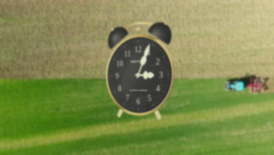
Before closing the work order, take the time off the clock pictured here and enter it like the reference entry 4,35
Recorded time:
3,04
